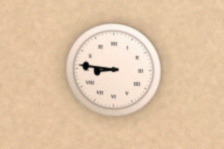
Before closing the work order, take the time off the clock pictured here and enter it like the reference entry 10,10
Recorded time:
8,46
